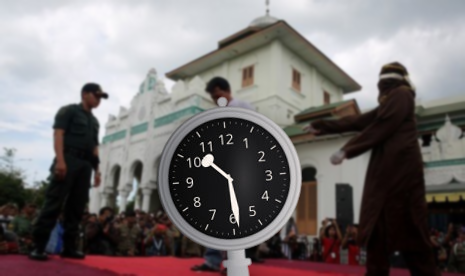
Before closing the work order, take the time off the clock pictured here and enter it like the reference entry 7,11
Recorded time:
10,29
